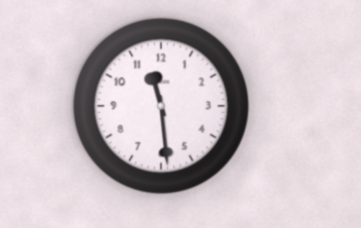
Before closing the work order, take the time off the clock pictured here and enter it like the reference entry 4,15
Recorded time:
11,29
